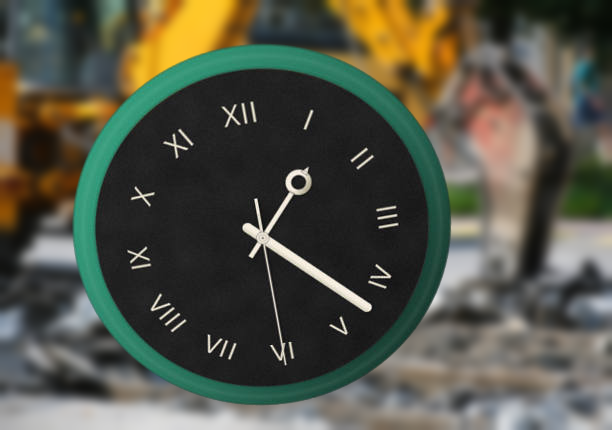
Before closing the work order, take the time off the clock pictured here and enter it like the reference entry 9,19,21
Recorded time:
1,22,30
